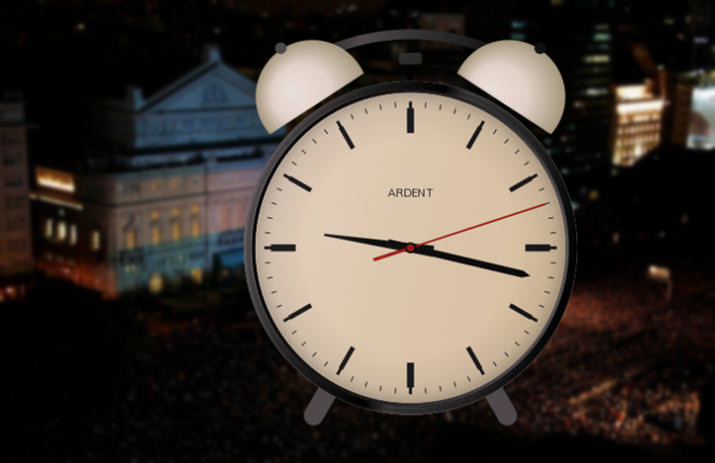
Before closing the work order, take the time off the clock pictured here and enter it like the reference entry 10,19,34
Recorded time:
9,17,12
